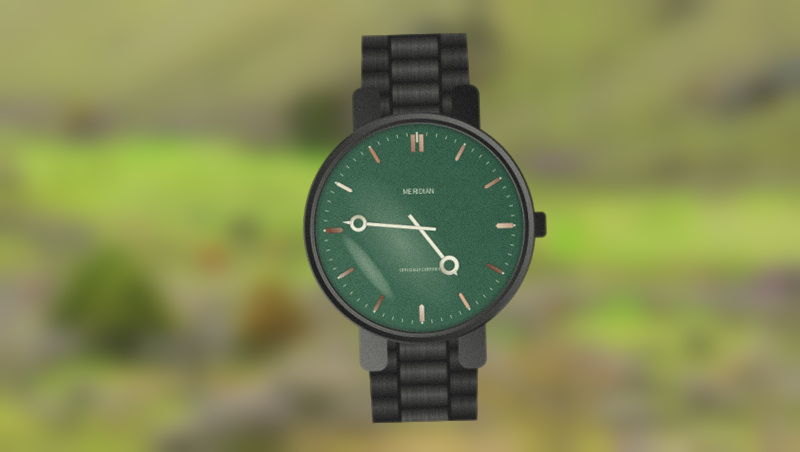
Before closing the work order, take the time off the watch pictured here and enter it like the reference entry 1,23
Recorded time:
4,46
